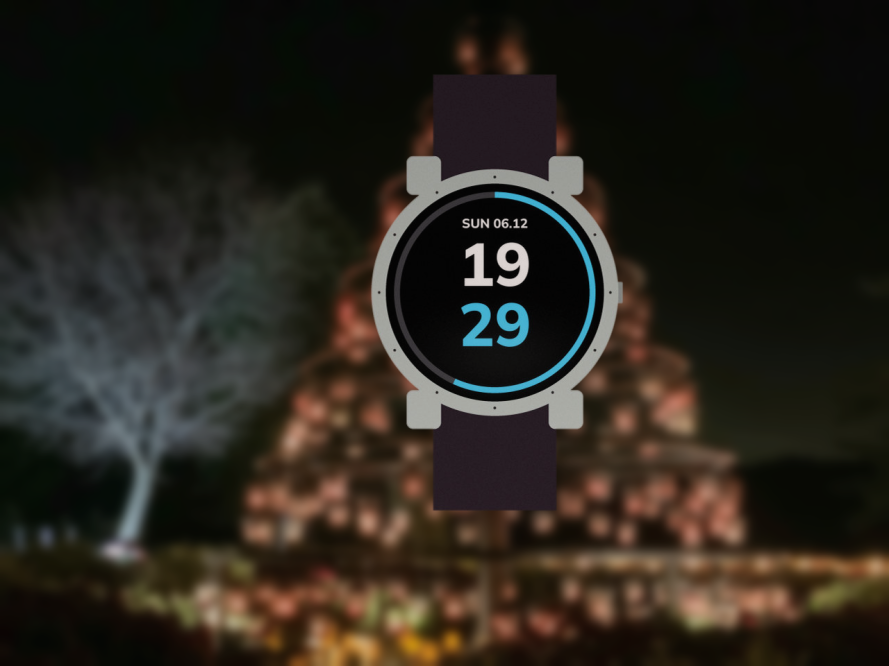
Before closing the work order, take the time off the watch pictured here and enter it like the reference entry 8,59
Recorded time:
19,29
